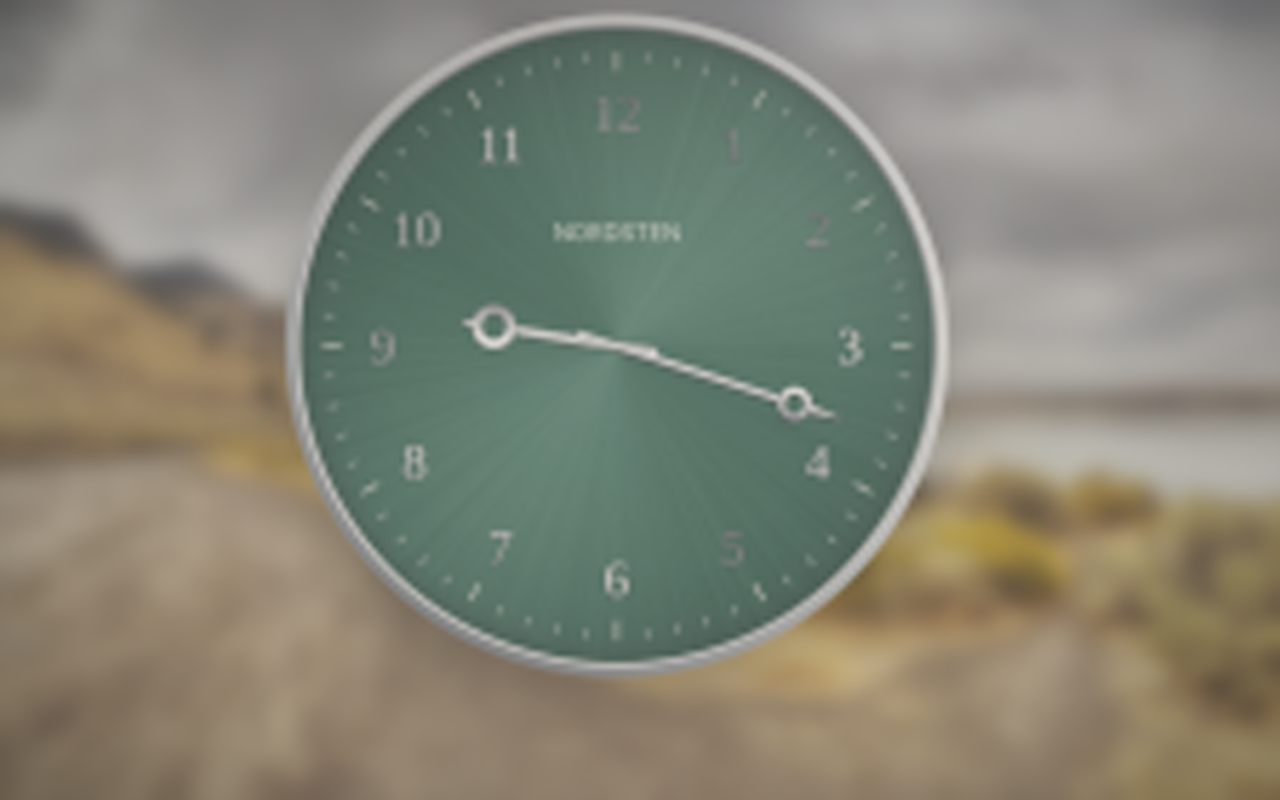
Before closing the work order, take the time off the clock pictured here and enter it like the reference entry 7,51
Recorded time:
9,18
